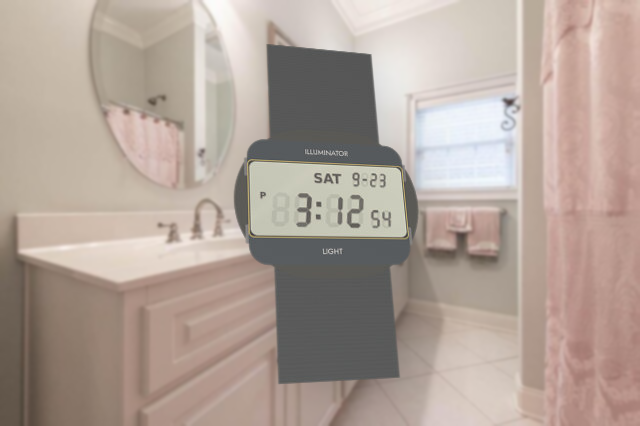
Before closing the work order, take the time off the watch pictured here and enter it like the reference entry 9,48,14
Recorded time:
3,12,54
